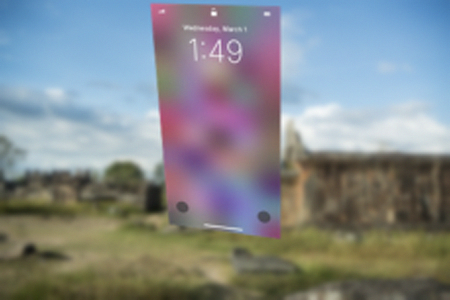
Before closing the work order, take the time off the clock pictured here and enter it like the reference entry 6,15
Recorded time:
1,49
